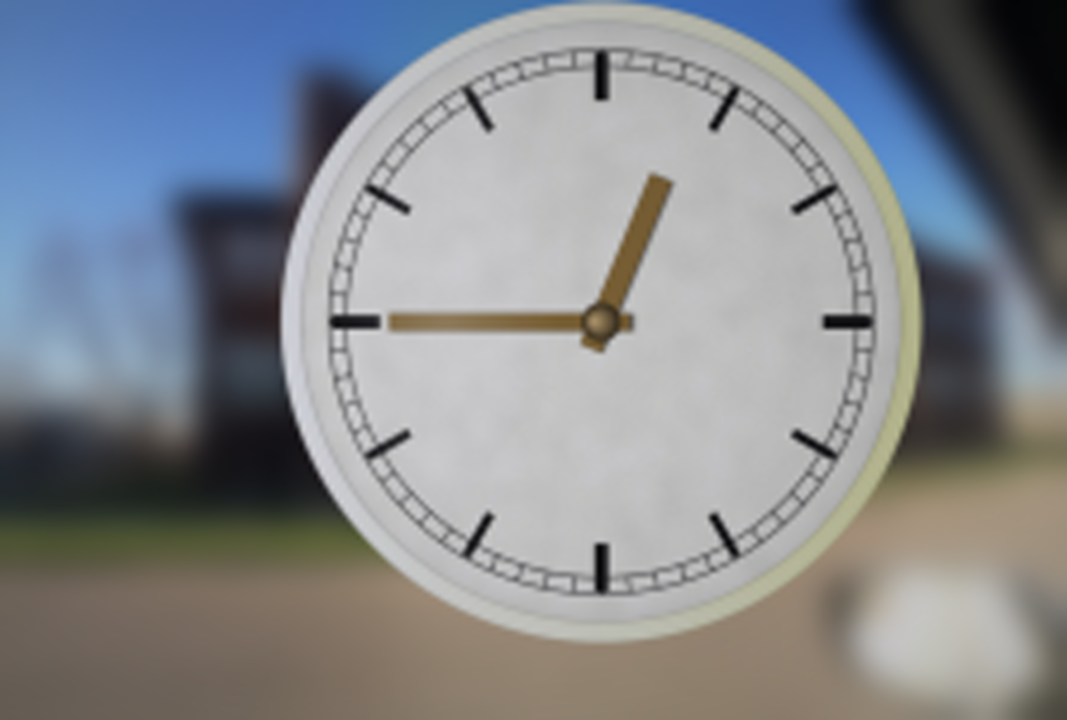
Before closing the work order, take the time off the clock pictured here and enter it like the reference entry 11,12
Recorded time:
12,45
